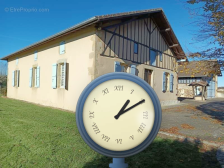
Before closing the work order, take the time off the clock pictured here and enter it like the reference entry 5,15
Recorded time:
1,10
